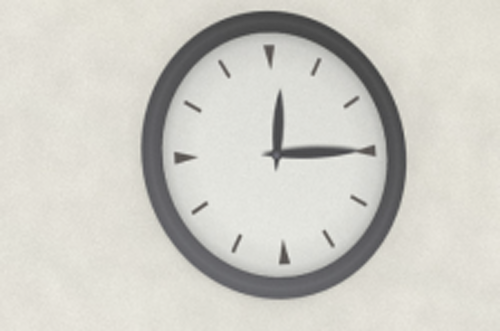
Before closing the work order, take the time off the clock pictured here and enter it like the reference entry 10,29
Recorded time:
12,15
